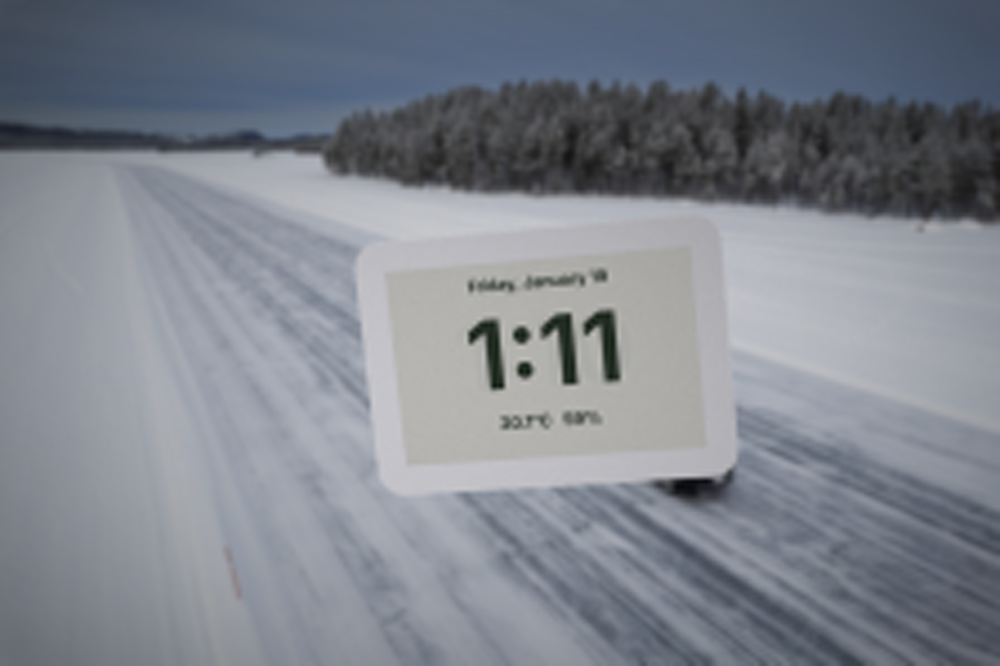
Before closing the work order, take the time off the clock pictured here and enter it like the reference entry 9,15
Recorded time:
1,11
